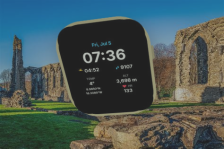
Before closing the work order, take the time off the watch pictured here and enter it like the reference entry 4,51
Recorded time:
7,36
